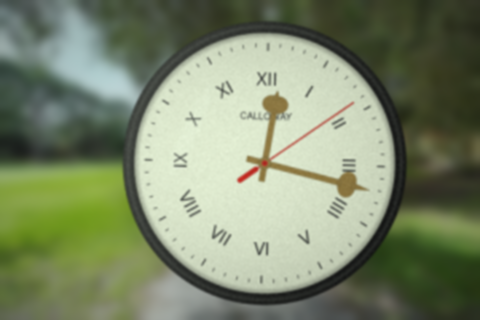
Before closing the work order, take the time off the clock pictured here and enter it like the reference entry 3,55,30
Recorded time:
12,17,09
